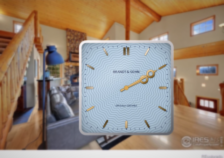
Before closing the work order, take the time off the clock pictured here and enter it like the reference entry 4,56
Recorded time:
2,10
